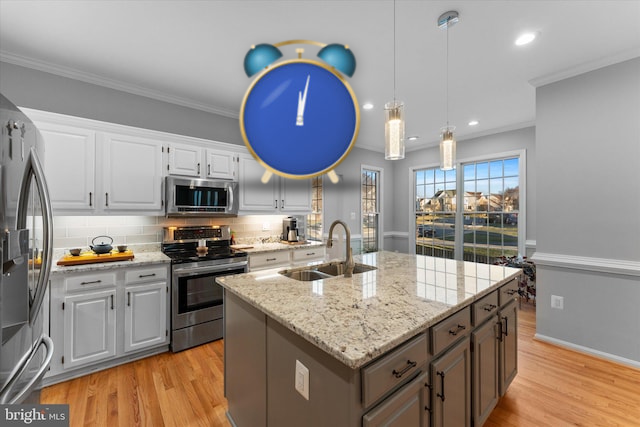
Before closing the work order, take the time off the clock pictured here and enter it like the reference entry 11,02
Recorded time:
12,02
